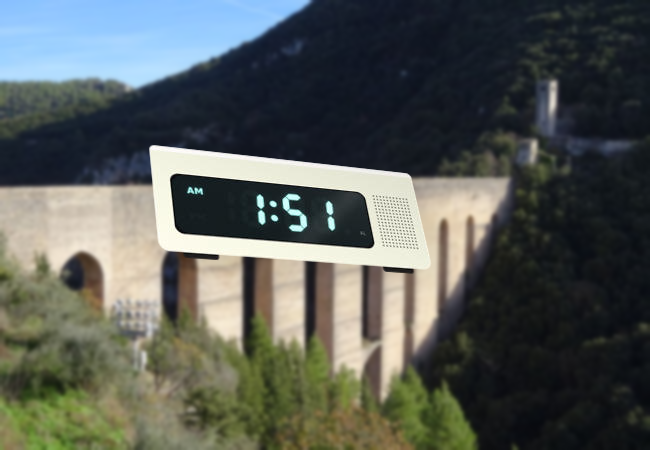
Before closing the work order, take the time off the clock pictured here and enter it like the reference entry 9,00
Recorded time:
1,51
